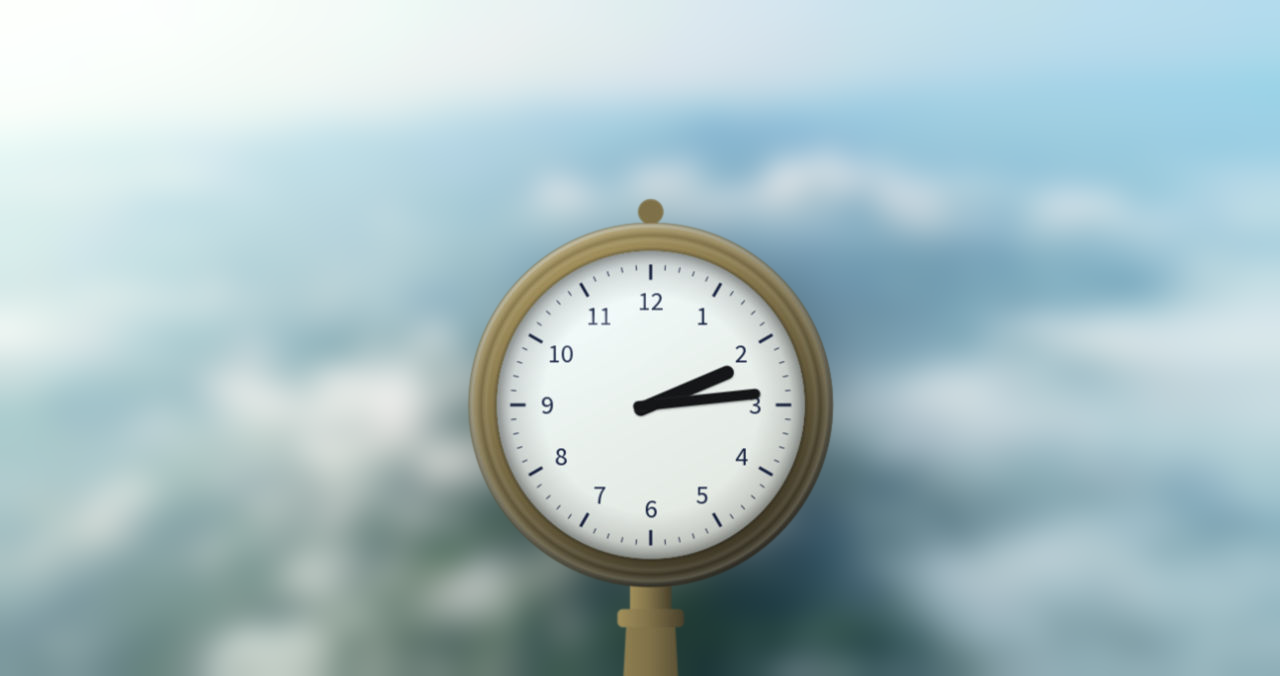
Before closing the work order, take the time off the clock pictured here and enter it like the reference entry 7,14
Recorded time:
2,14
